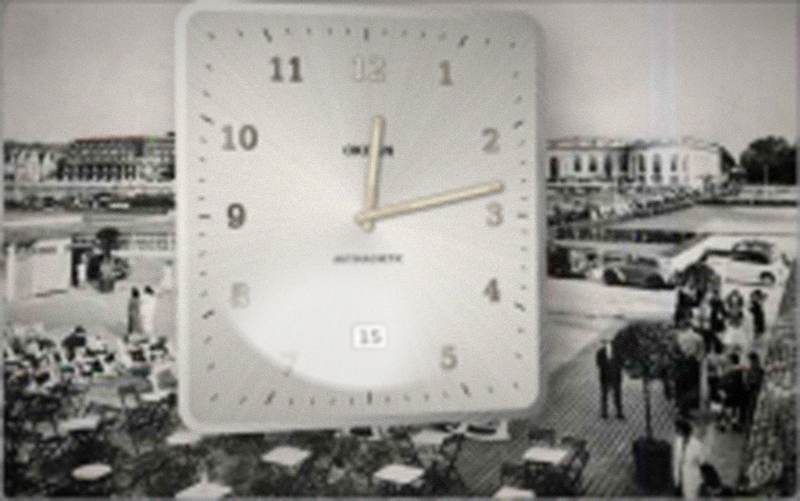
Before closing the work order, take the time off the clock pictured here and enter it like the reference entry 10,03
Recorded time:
12,13
